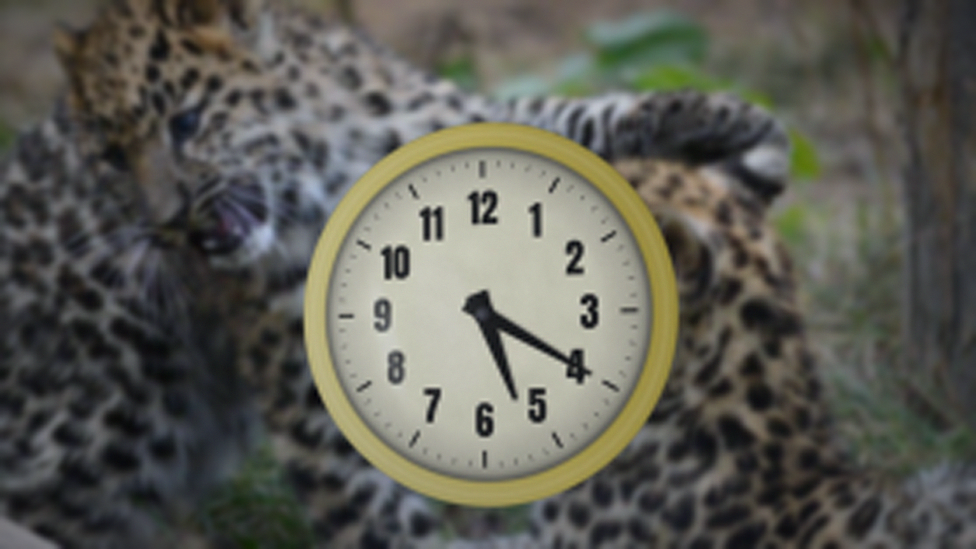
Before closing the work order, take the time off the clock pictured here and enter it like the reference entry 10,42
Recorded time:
5,20
